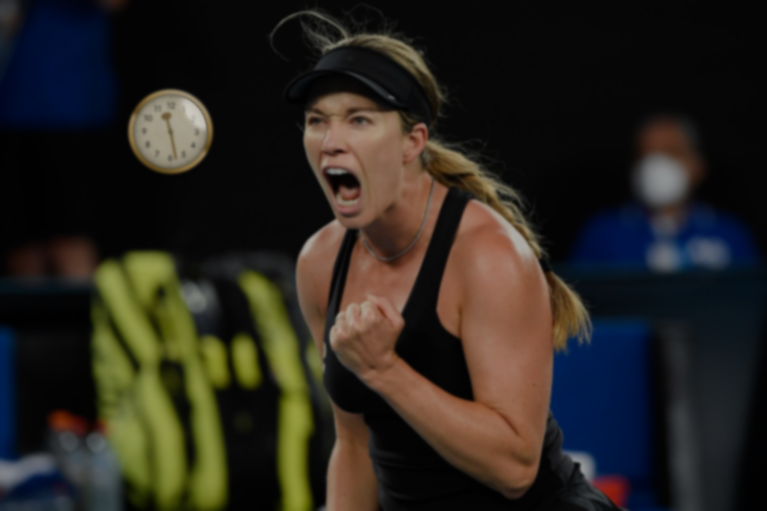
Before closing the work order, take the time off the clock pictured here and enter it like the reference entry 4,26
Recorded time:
11,28
